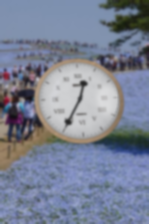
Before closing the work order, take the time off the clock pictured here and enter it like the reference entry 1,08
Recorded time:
12,35
